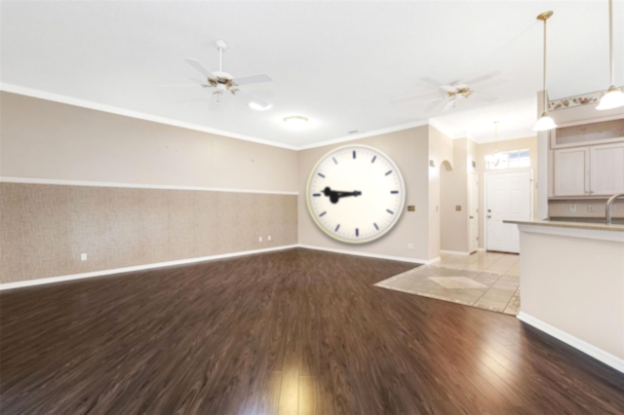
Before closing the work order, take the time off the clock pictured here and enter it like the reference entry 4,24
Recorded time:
8,46
